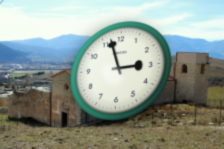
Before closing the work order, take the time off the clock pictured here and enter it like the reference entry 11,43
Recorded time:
2,57
